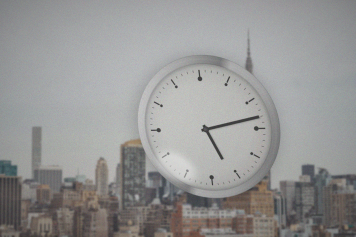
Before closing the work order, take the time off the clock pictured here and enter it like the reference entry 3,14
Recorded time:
5,13
